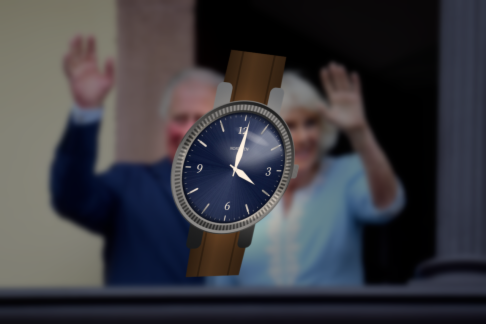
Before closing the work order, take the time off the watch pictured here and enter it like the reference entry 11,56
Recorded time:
4,01
